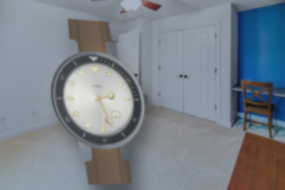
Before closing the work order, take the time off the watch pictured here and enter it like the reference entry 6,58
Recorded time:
2,27
